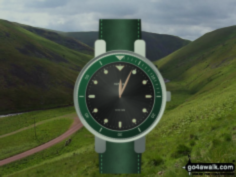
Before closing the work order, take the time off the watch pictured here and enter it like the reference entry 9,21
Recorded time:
12,04
